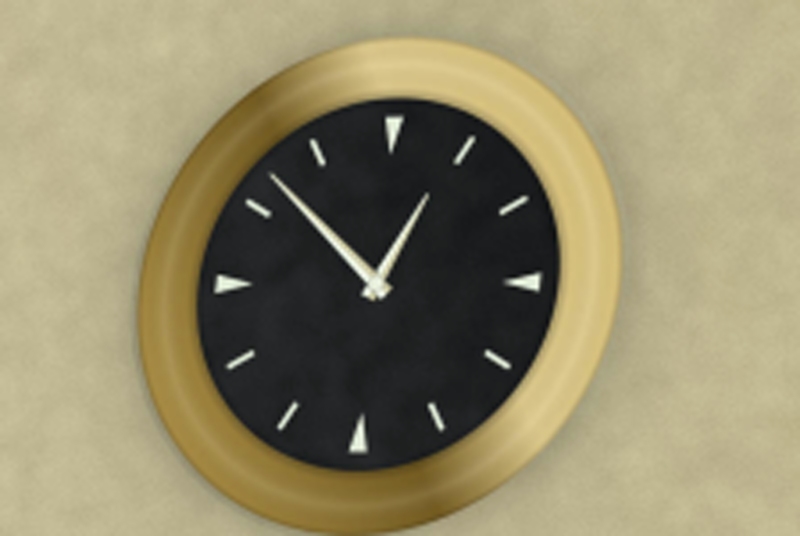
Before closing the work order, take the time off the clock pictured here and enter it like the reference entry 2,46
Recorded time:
12,52
